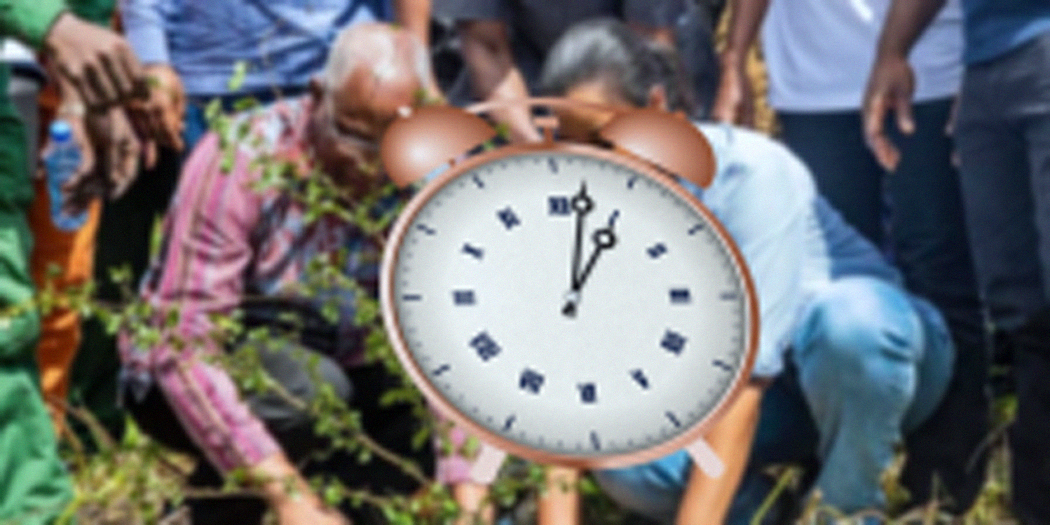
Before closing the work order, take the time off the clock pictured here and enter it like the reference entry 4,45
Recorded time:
1,02
